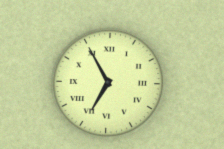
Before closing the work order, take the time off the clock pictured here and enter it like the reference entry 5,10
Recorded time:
6,55
